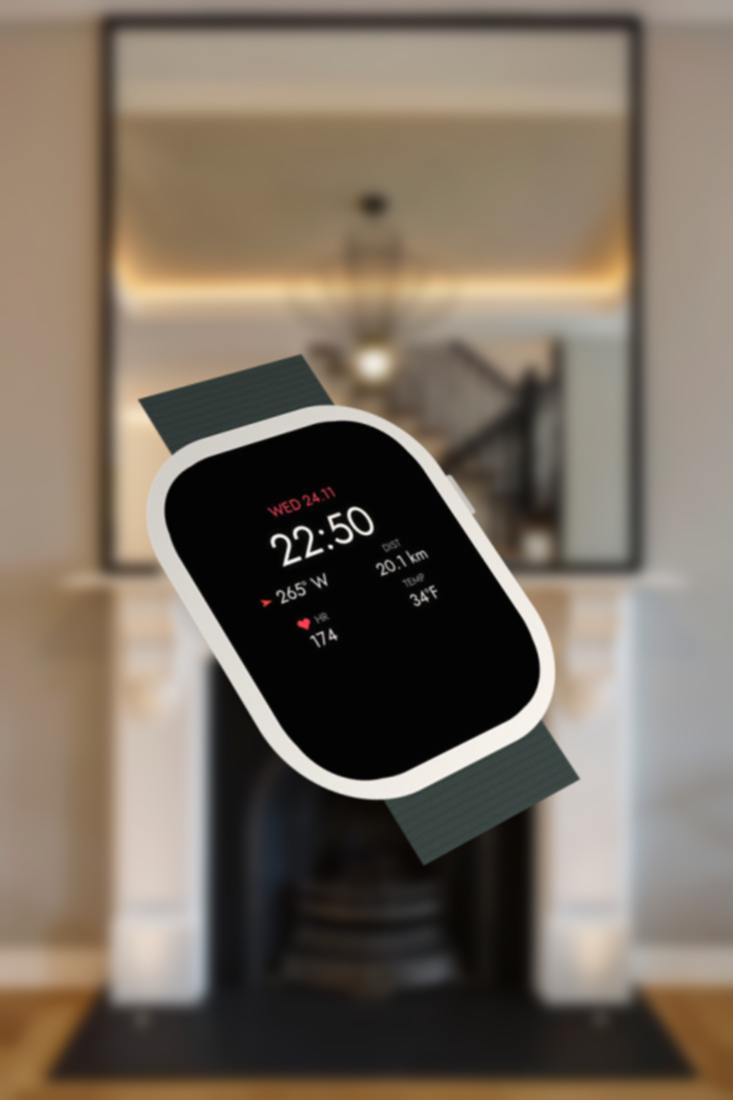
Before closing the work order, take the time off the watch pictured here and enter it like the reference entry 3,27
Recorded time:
22,50
